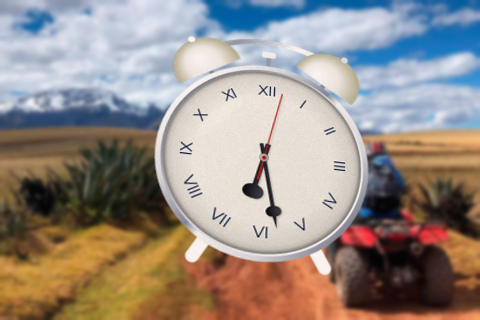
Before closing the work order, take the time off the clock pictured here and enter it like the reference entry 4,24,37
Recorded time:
6,28,02
